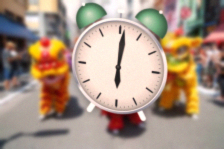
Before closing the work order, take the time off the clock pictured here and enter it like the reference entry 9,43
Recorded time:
6,01
